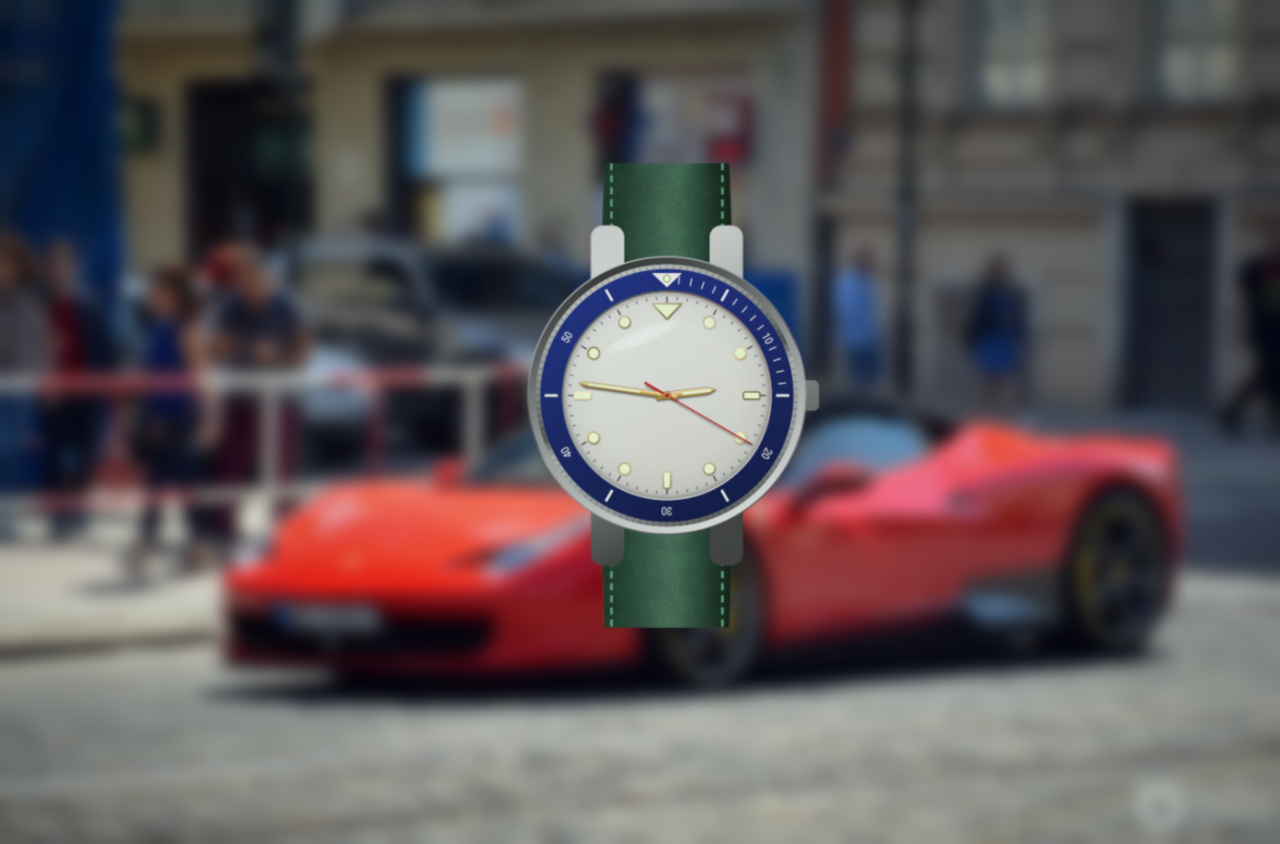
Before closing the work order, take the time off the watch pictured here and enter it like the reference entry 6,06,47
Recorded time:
2,46,20
